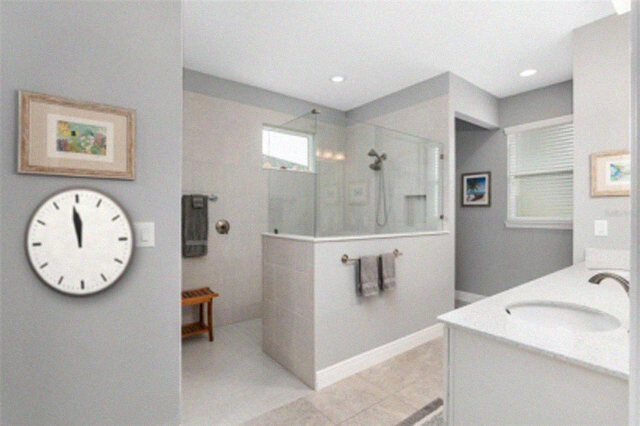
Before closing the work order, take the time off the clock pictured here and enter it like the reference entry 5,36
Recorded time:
11,59
